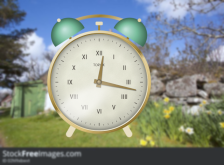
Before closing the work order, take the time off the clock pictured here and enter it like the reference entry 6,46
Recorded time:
12,17
